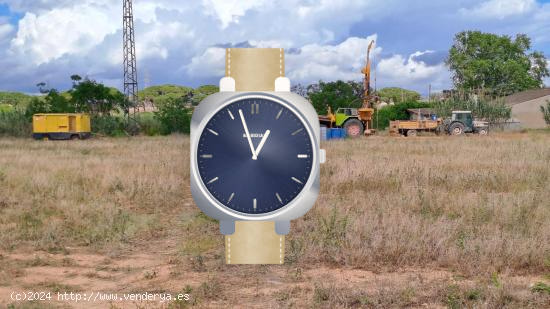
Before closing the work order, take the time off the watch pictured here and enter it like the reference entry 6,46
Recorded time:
12,57
